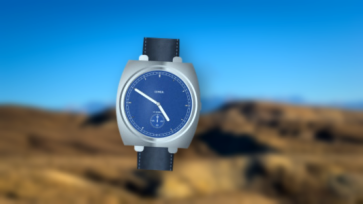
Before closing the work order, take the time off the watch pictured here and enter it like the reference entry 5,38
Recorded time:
4,50
